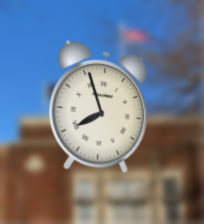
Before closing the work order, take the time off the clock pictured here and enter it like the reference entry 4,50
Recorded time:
7,56
